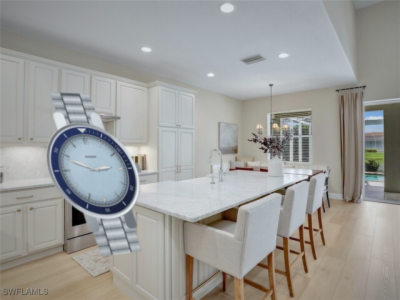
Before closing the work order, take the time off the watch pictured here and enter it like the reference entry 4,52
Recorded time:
2,49
